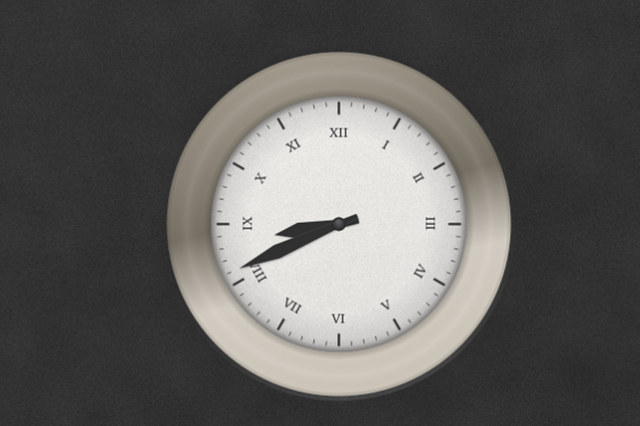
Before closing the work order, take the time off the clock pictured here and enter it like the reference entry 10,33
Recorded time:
8,41
